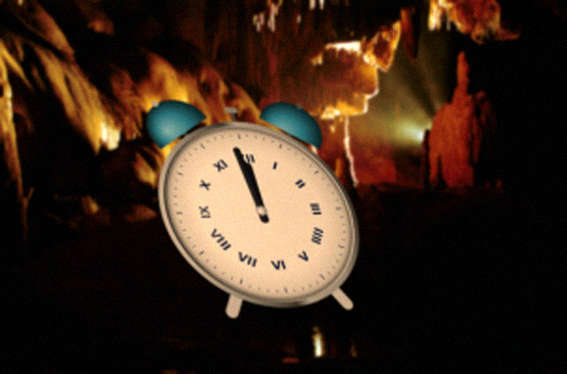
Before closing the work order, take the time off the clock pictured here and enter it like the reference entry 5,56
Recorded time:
11,59
